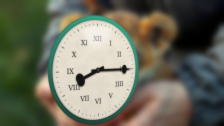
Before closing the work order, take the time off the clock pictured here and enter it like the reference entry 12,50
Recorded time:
8,15
